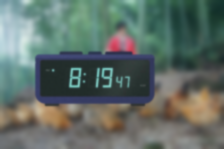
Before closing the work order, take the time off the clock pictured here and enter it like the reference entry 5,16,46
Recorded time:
8,19,47
